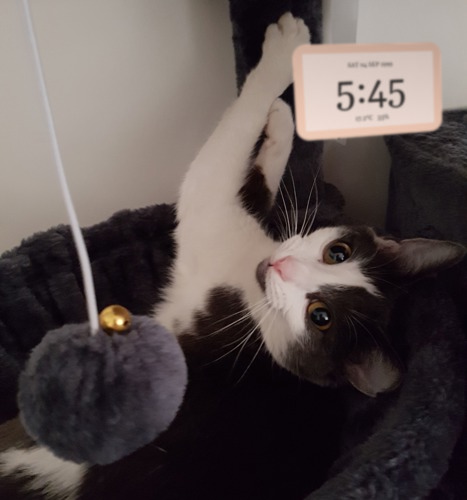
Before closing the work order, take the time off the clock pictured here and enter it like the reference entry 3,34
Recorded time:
5,45
